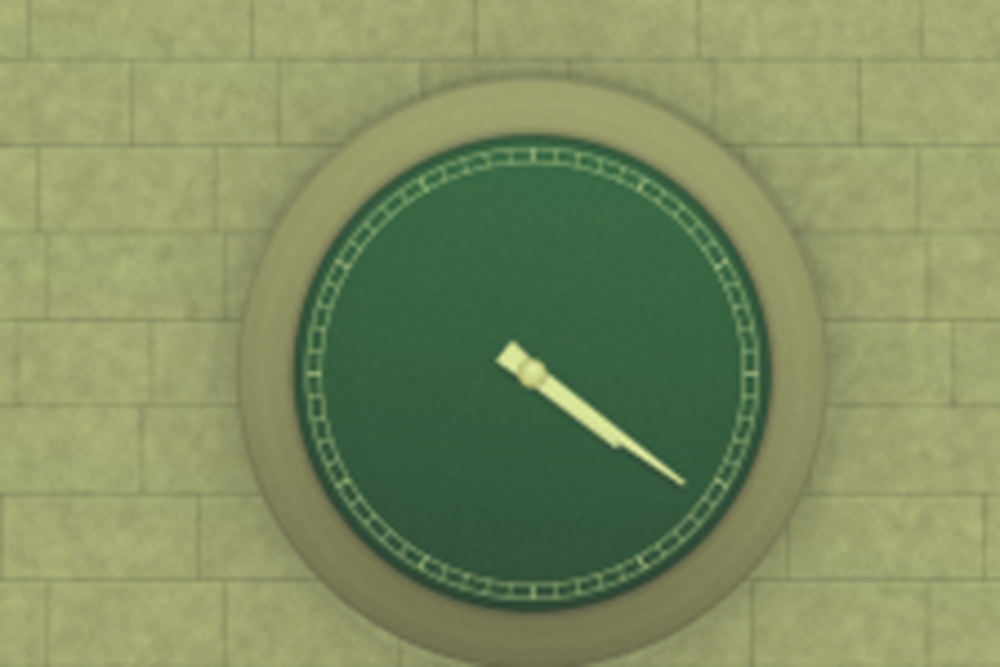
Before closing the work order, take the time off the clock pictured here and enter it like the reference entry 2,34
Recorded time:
4,21
